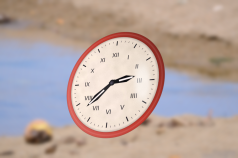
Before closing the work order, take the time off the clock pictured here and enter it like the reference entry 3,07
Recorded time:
2,38
